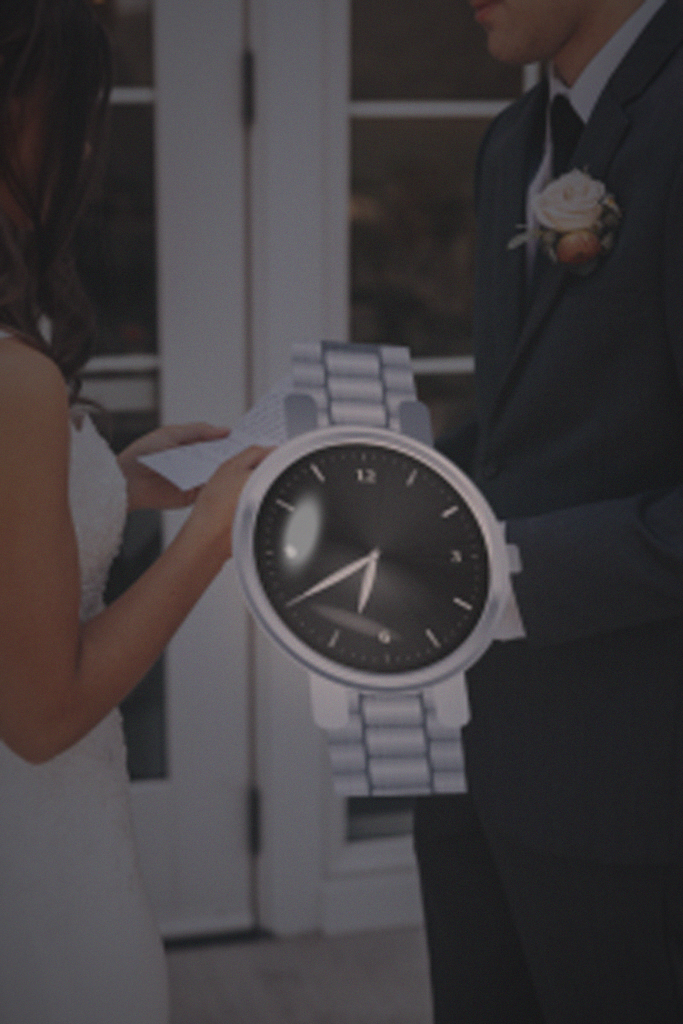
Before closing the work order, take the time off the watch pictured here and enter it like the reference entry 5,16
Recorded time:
6,40
